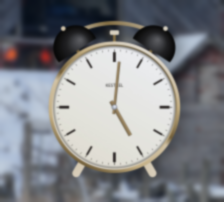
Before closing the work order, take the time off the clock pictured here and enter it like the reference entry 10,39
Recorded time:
5,01
